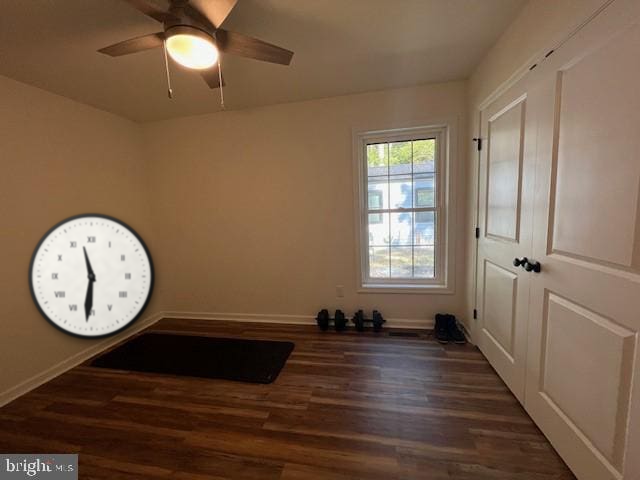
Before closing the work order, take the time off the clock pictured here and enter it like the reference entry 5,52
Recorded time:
11,31
